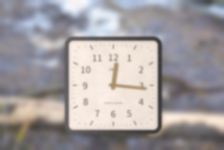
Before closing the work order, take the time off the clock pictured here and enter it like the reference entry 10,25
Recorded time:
12,16
